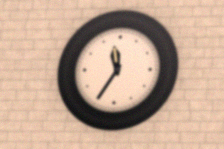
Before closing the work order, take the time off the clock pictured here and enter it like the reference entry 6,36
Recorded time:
11,35
